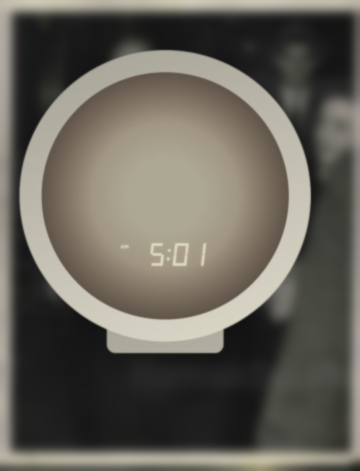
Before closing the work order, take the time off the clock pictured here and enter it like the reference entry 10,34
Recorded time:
5,01
